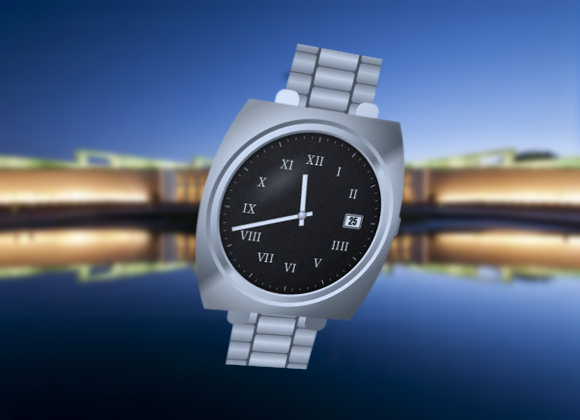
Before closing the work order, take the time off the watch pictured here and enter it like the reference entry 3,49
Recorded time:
11,42
